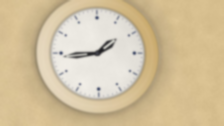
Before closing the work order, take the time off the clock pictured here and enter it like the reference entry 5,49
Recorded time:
1,44
